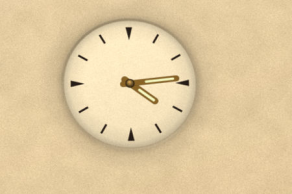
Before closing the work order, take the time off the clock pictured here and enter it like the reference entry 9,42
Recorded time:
4,14
